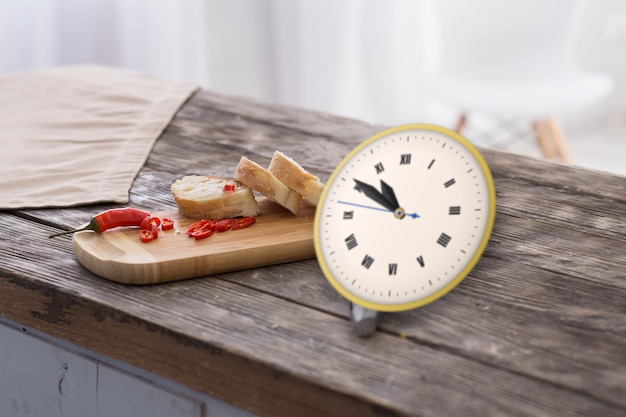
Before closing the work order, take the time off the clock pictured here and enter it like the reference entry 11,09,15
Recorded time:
10,50,47
